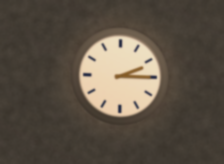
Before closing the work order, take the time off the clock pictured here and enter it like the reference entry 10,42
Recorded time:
2,15
